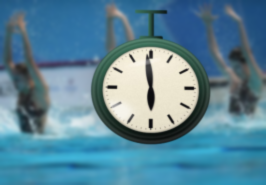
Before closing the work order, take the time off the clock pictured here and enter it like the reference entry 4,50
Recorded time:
5,59
